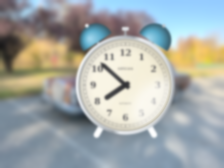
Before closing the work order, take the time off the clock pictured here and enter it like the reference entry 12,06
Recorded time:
7,52
